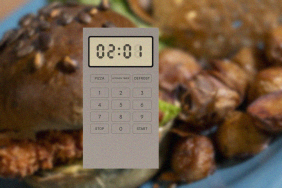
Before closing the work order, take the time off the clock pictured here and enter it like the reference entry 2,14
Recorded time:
2,01
